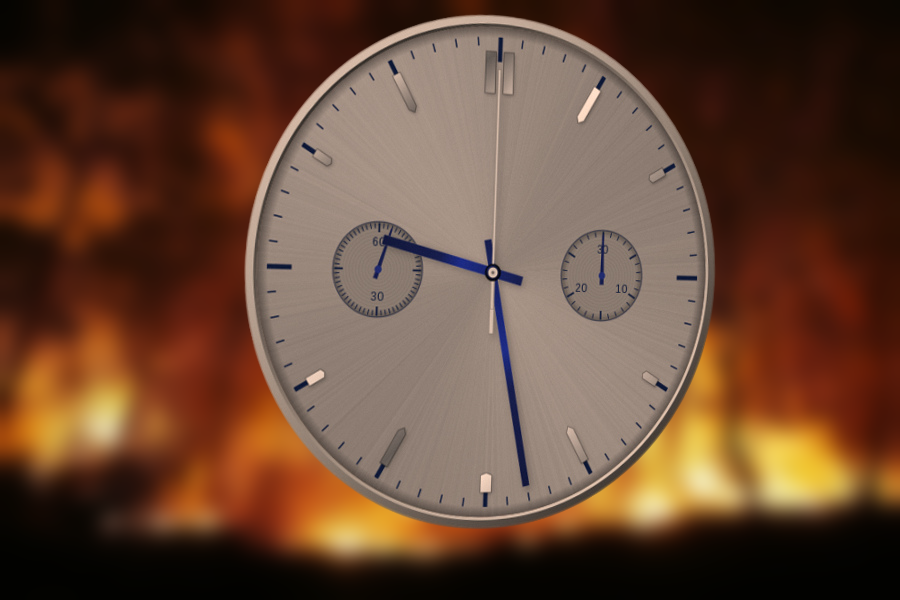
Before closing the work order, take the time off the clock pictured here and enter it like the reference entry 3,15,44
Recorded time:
9,28,03
